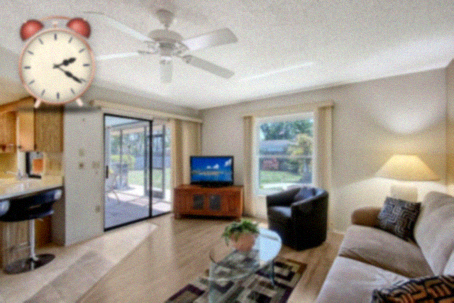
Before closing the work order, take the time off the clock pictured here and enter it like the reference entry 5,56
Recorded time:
2,21
